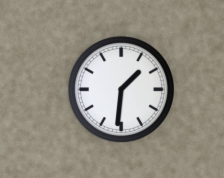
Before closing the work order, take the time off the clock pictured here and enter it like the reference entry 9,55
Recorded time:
1,31
